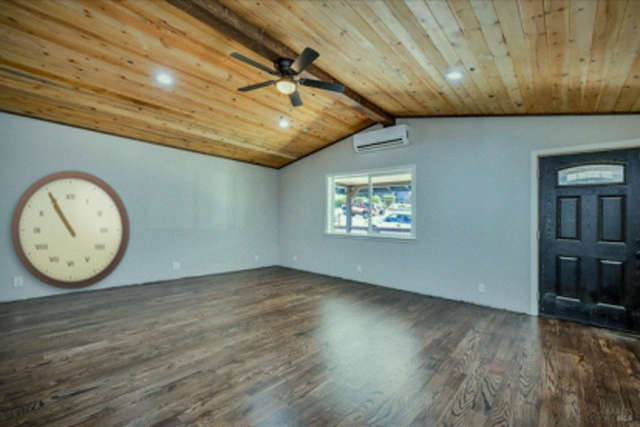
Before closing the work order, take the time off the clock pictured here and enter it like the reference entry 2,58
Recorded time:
10,55
